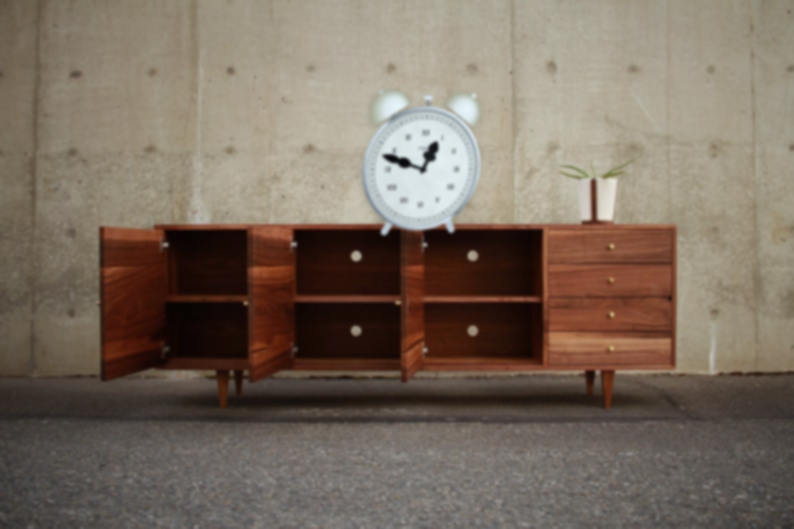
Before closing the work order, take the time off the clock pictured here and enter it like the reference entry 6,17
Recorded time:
12,48
